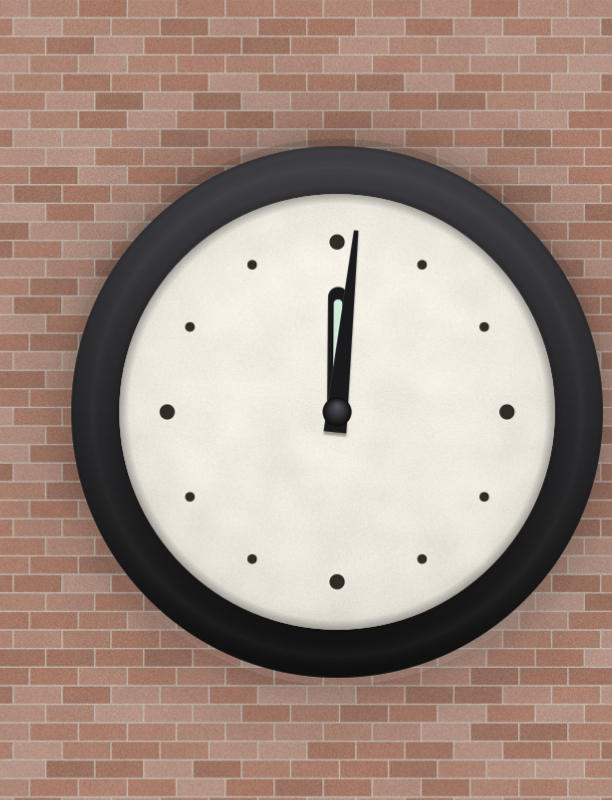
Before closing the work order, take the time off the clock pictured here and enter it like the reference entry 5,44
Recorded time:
12,01
